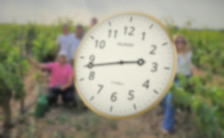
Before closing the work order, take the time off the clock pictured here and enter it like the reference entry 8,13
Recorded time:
2,43
